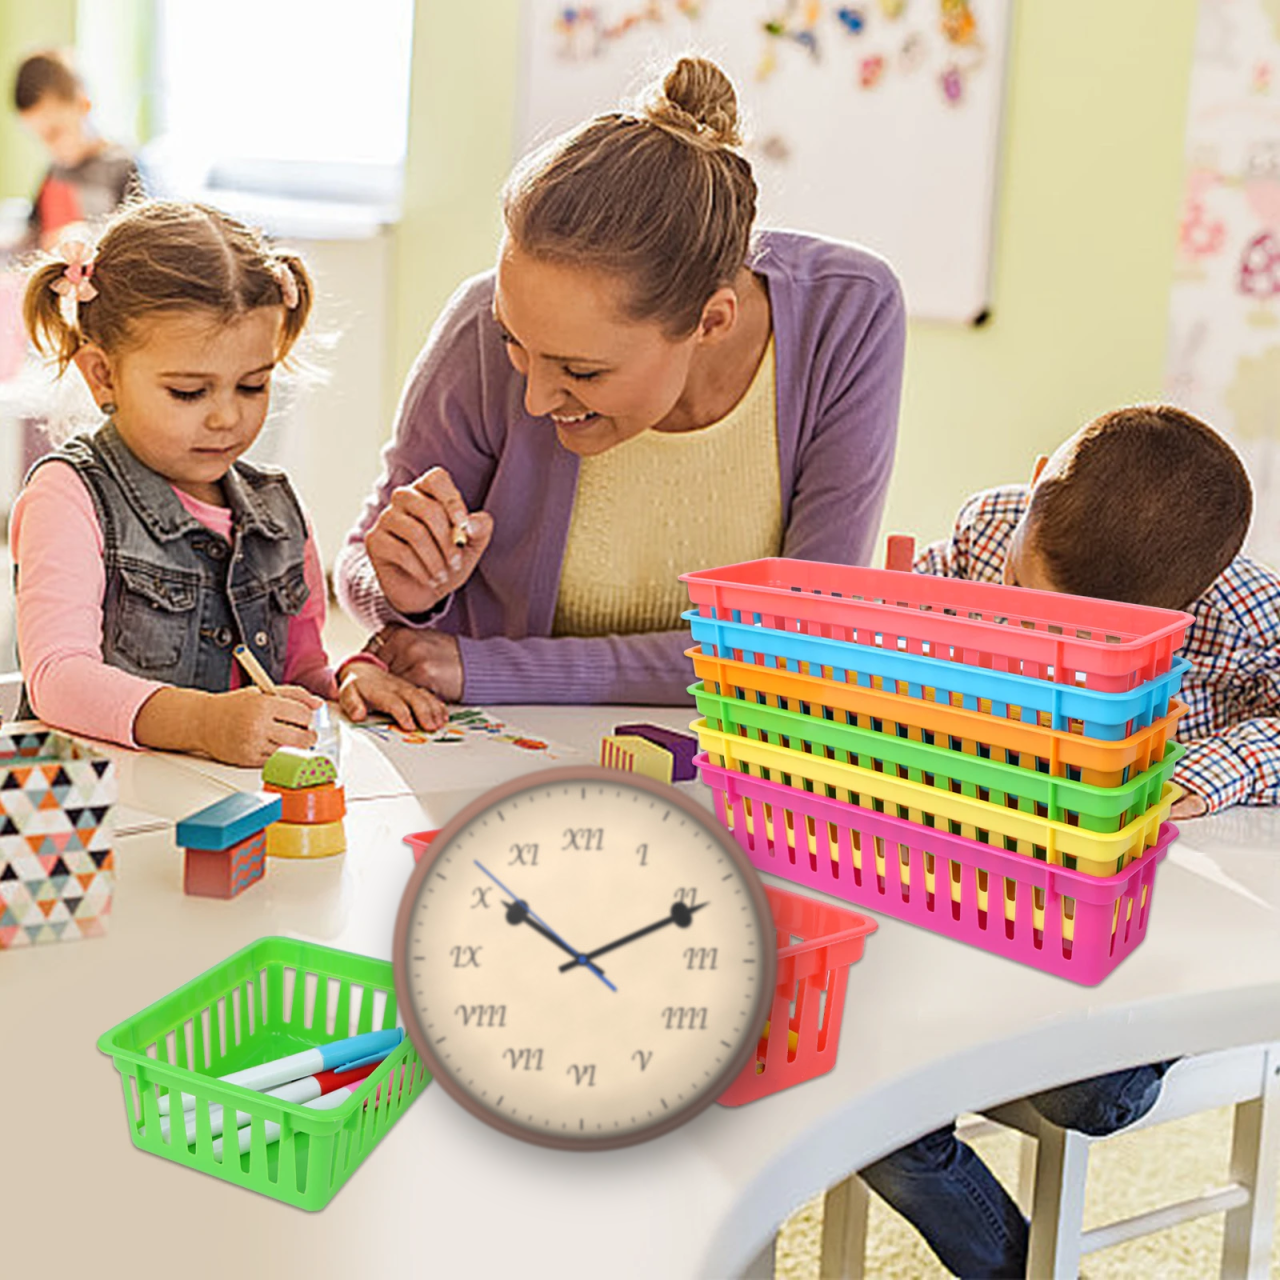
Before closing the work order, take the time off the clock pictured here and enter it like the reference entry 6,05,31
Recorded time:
10,10,52
